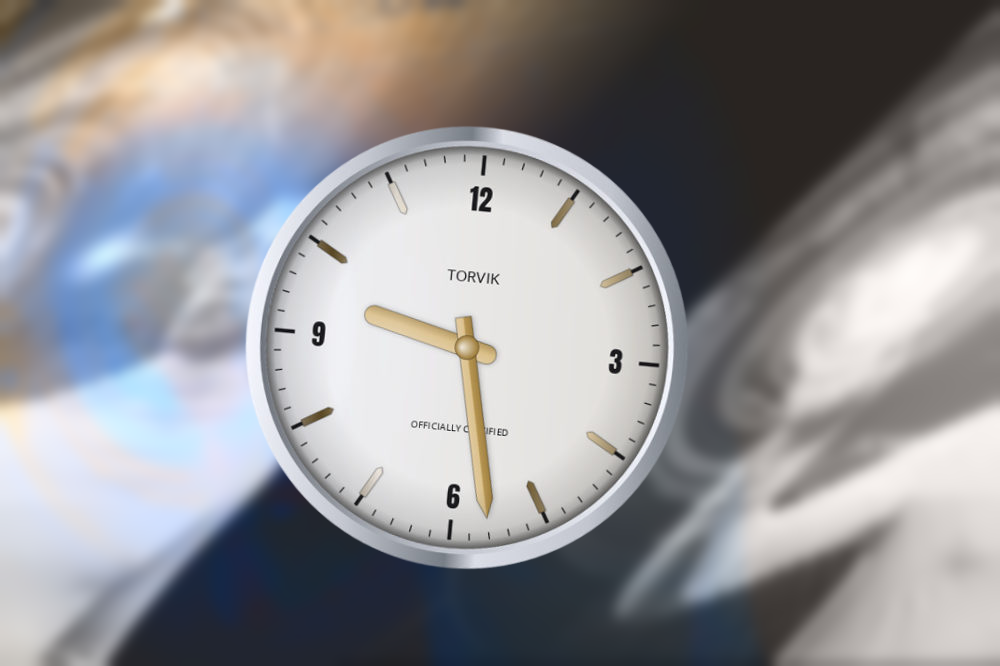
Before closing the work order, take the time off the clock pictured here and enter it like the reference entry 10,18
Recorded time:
9,28
